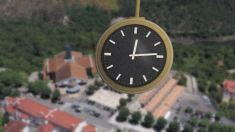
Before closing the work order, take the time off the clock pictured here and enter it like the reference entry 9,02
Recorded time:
12,14
